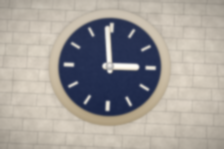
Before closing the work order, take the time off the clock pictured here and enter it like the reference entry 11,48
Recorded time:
2,59
